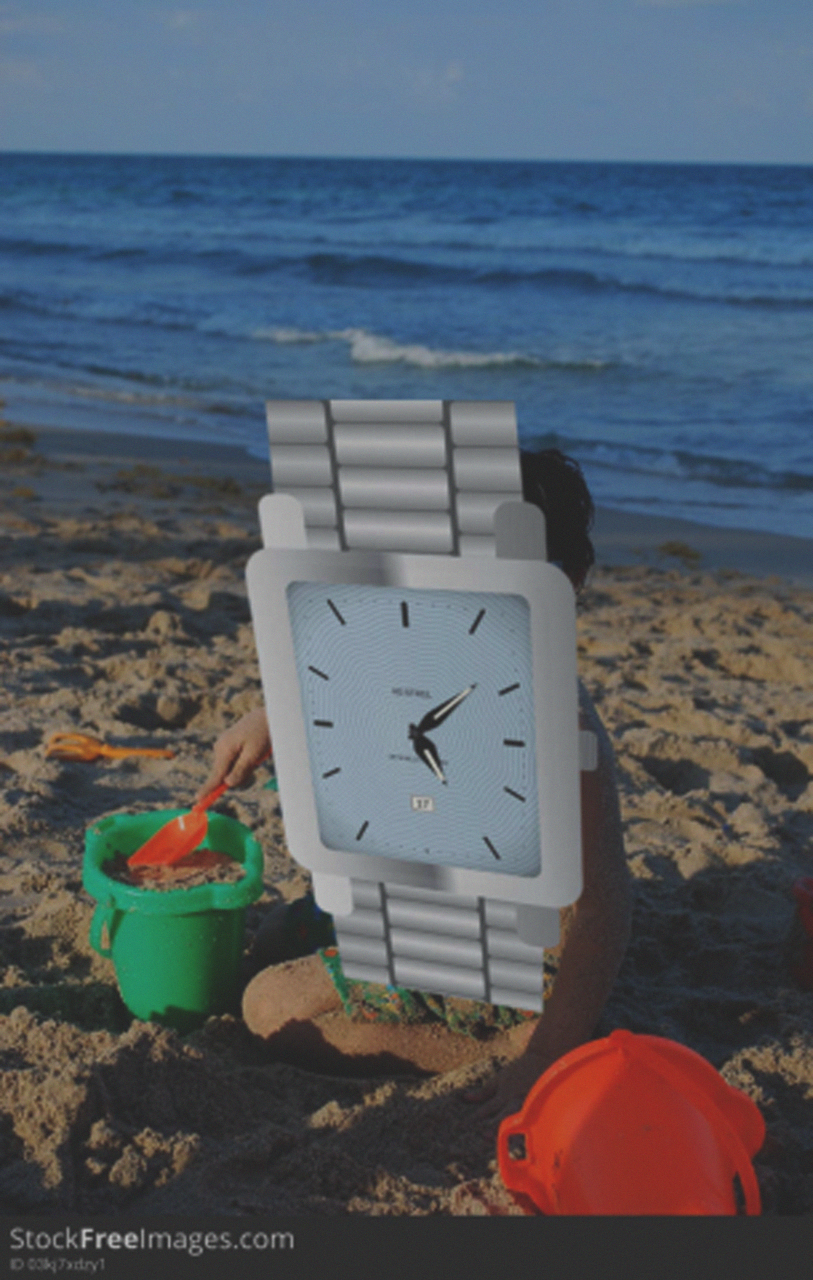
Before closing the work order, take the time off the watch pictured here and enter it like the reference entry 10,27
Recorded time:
5,08
